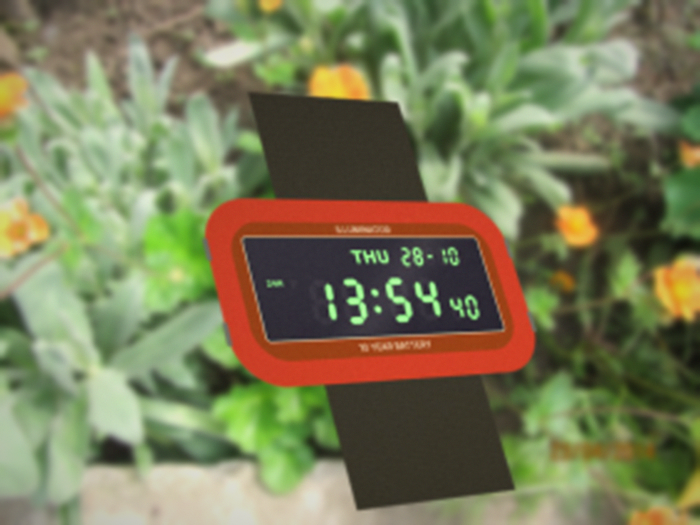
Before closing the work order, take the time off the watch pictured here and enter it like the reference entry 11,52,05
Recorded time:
13,54,40
